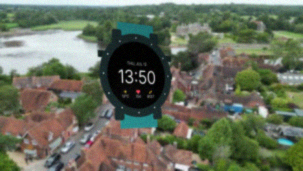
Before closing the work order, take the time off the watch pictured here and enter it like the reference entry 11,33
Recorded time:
13,50
